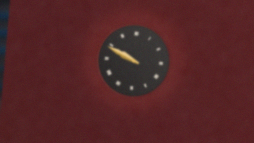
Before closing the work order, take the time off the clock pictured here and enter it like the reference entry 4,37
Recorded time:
9,49
